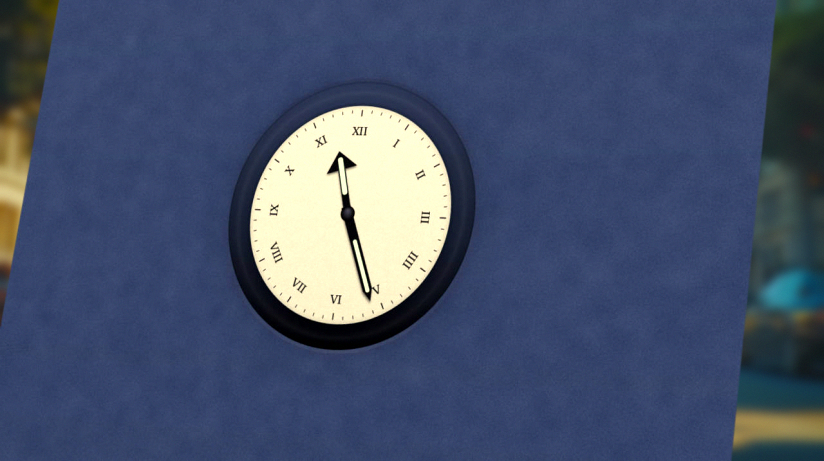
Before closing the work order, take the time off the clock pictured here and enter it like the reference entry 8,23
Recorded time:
11,26
